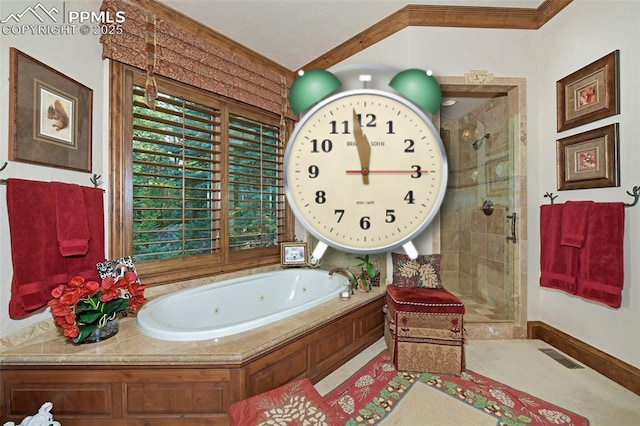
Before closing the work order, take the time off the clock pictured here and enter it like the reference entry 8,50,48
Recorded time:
11,58,15
